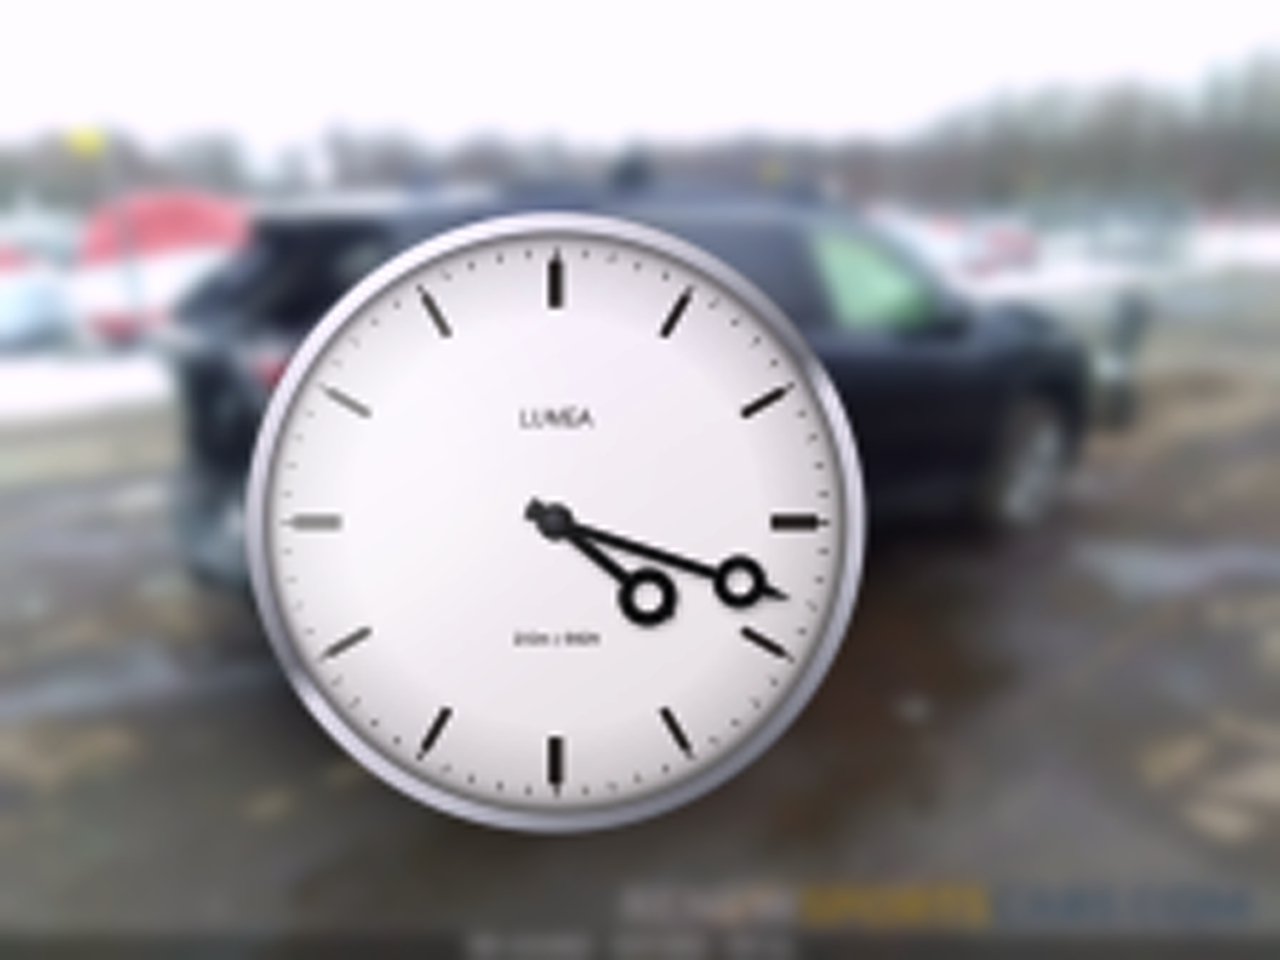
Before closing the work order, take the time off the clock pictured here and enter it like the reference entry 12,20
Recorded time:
4,18
